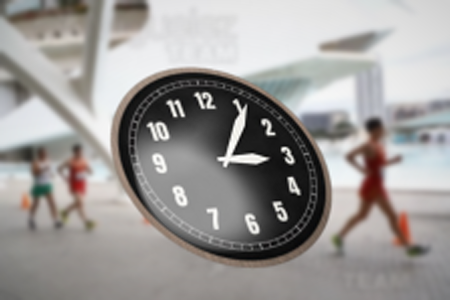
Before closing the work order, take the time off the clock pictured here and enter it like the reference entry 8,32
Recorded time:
3,06
